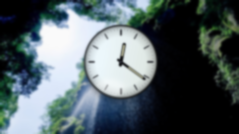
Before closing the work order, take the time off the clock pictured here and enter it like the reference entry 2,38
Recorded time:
12,21
